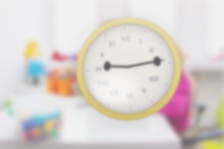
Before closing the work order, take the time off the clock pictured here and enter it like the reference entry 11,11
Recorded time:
9,14
